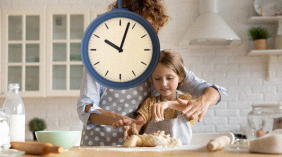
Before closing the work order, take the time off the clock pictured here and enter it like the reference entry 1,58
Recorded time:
10,03
